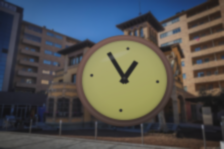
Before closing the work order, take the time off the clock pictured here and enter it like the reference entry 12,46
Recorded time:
12,54
